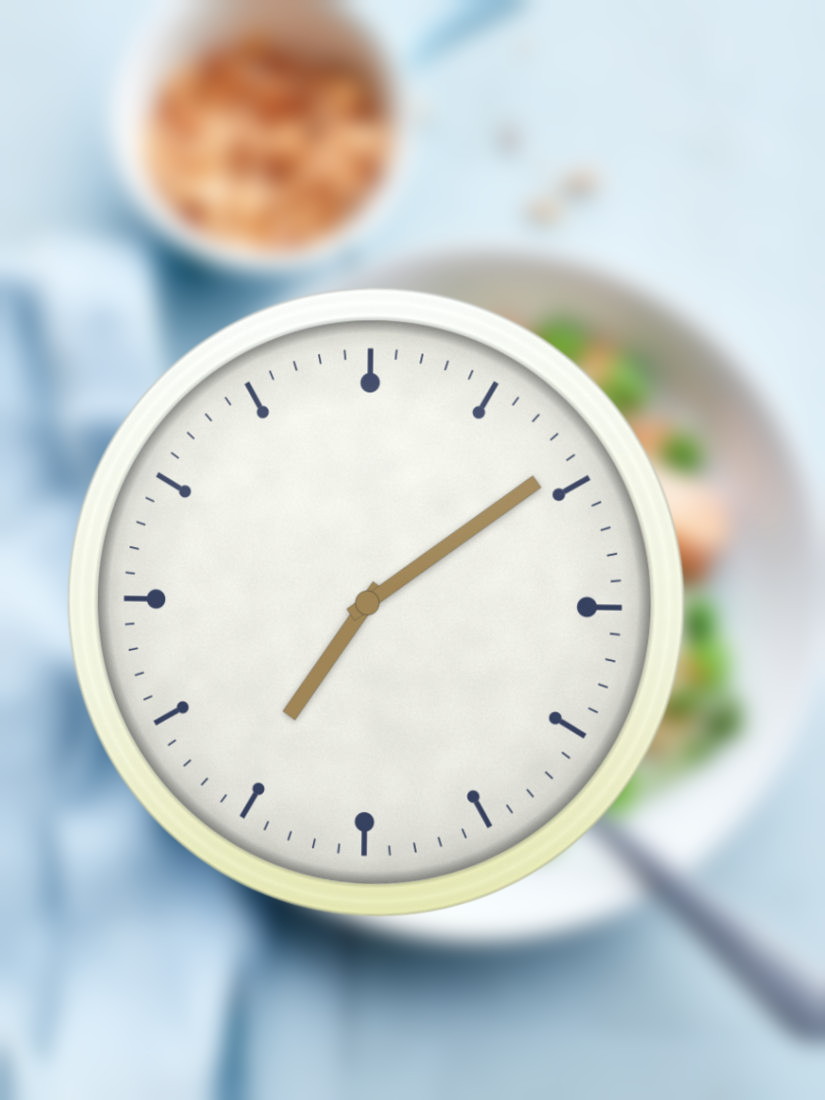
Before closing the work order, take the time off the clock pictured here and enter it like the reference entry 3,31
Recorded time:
7,09
